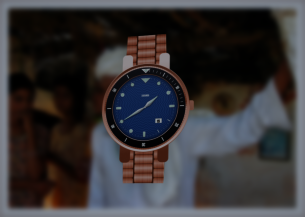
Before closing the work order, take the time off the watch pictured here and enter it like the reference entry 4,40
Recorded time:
1,40
